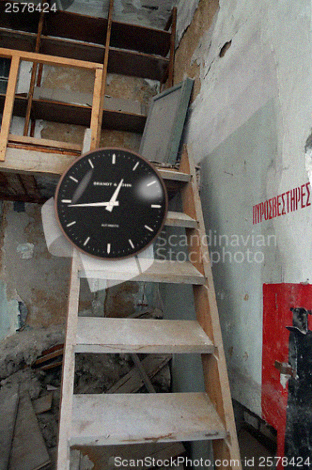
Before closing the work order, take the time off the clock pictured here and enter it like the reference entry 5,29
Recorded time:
12,44
